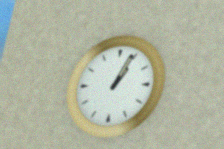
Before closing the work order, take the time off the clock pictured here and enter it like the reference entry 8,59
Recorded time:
1,04
